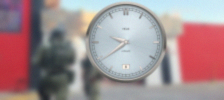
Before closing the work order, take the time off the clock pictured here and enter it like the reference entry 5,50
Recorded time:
9,39
